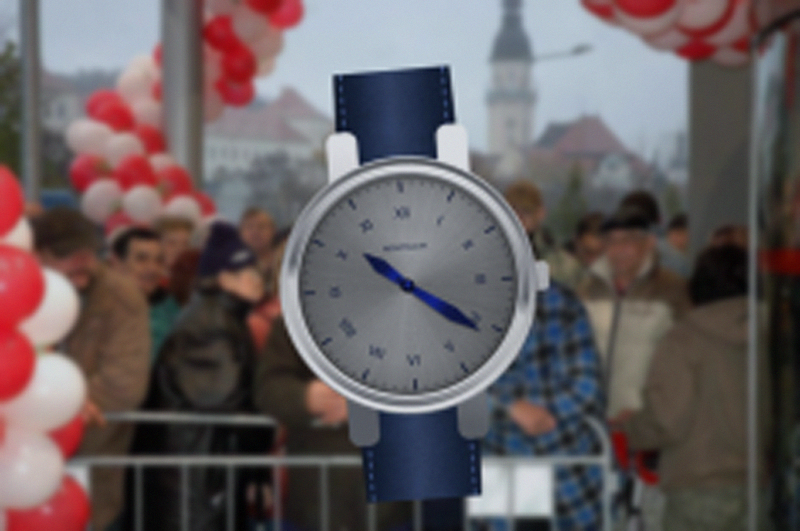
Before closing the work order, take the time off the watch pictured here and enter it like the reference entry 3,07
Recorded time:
10,21
